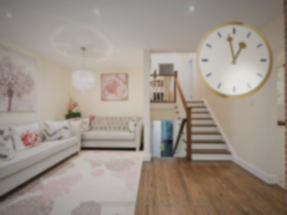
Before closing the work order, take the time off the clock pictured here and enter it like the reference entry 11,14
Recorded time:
12,58
